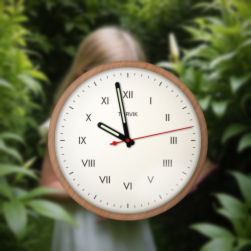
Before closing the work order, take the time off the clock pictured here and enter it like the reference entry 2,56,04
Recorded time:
9,58,13
